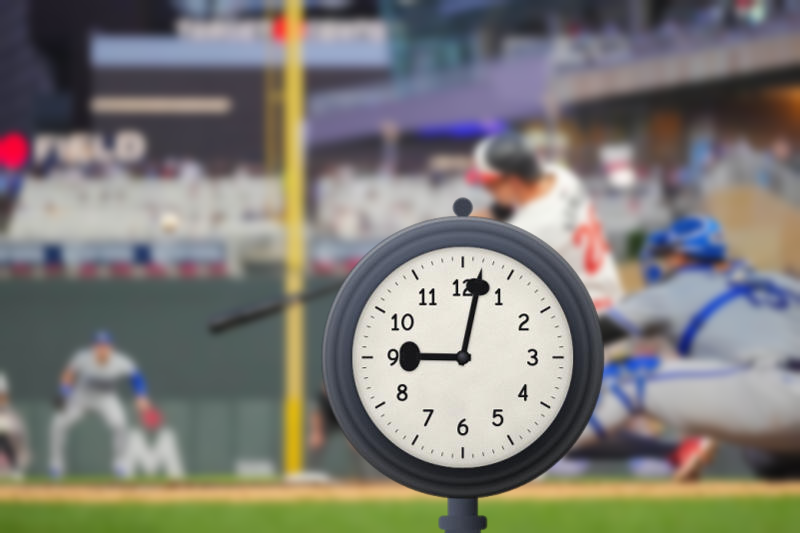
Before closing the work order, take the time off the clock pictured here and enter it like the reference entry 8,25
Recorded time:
9,02
